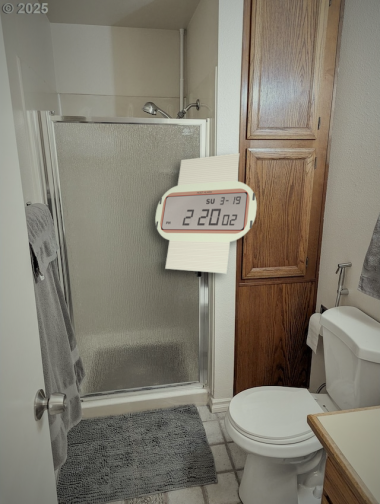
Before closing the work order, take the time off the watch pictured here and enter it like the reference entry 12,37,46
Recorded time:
2,20,02
